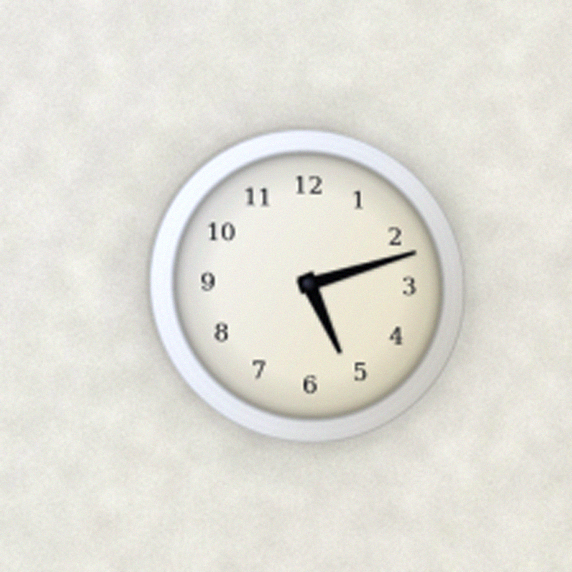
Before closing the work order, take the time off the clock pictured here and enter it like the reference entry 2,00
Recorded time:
5,12
